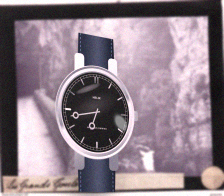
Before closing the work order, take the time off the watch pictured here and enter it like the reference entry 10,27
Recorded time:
6,43
